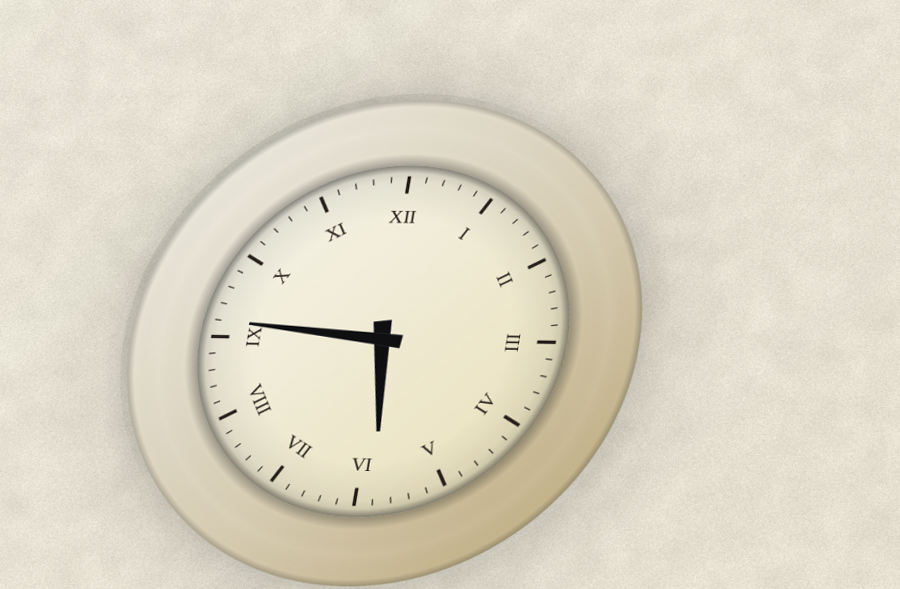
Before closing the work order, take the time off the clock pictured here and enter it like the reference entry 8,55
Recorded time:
5,46
